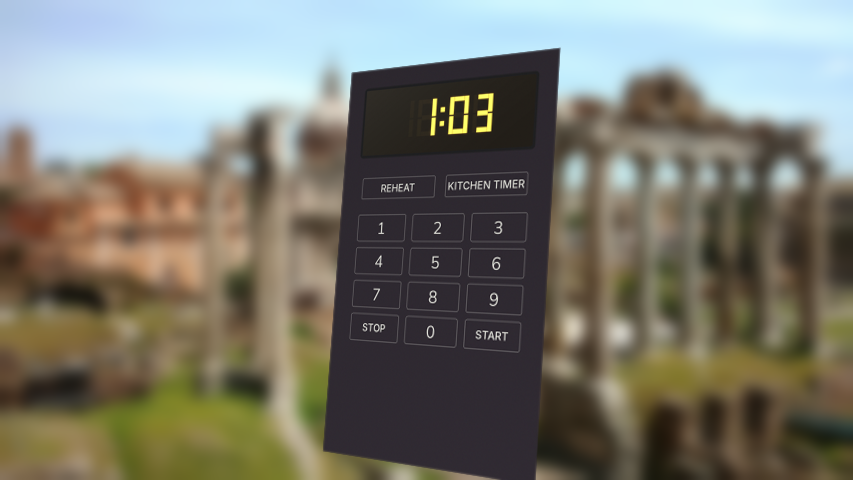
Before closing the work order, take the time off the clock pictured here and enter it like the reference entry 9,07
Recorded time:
1,03
